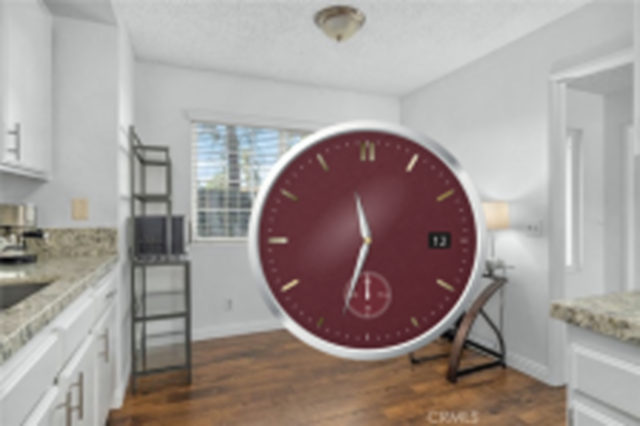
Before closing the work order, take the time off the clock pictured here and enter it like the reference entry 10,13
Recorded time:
11,33
